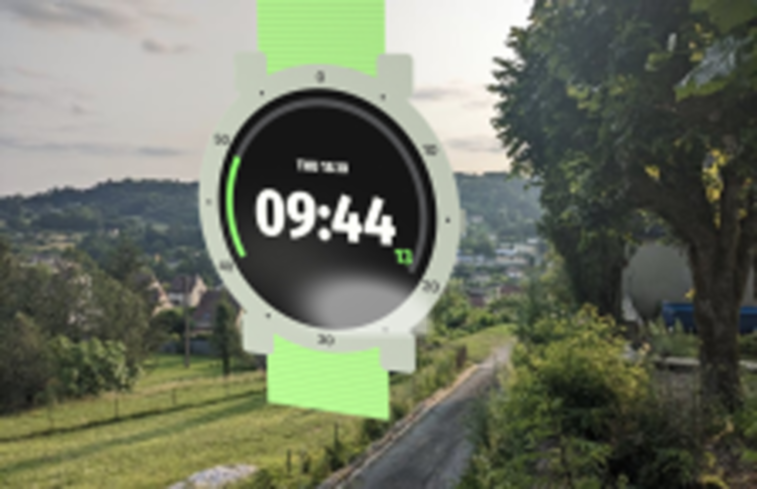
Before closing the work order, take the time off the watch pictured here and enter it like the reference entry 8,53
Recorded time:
9,44
